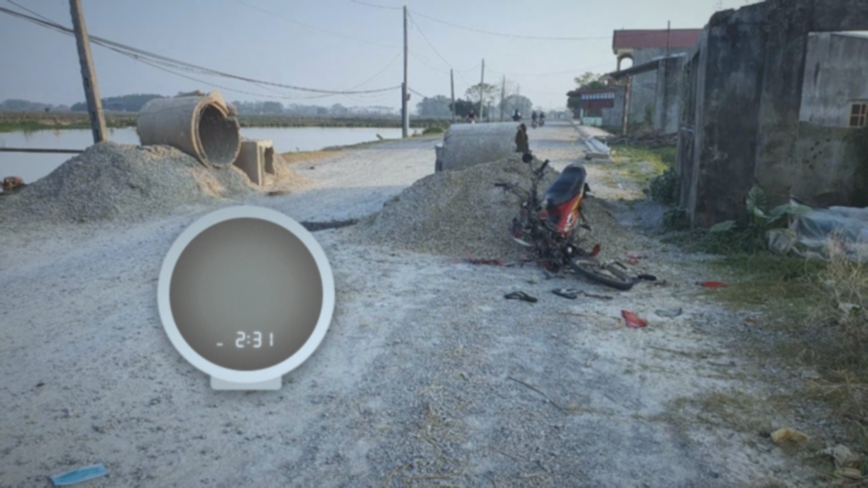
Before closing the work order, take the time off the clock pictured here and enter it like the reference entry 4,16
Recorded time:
2,31
